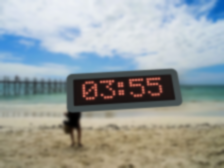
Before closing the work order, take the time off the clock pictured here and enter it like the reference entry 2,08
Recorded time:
3,55
